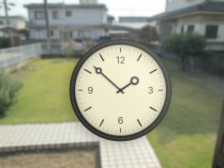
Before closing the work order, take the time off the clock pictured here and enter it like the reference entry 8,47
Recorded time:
1,52
